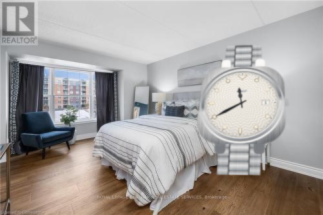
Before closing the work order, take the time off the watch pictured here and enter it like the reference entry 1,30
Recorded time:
11,40
